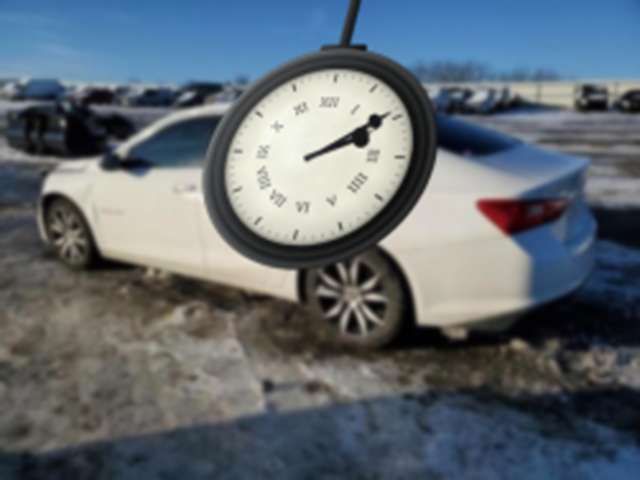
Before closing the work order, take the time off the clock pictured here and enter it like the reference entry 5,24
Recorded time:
2,09
